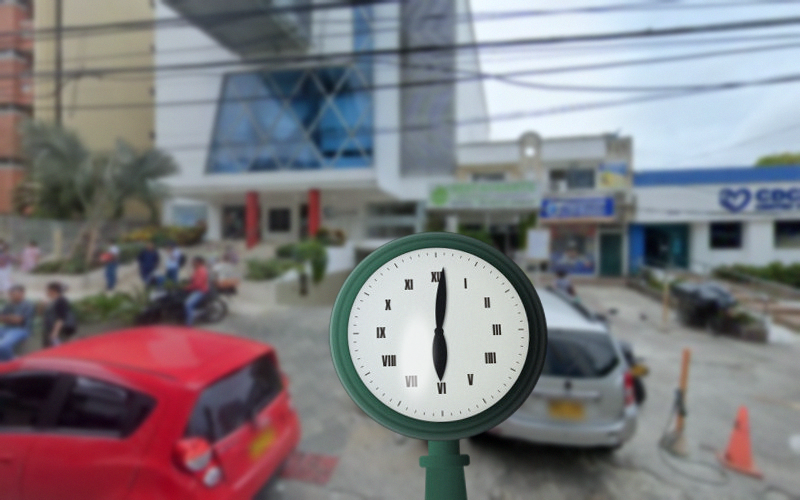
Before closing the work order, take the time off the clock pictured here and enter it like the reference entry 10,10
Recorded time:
6,01
